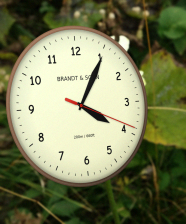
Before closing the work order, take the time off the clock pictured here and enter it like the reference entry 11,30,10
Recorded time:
4,05,19
